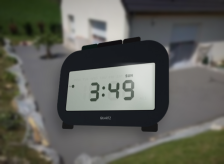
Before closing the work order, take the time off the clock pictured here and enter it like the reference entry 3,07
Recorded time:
3,49
